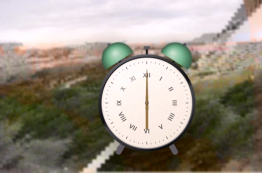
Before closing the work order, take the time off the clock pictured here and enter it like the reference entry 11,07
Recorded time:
6,00
